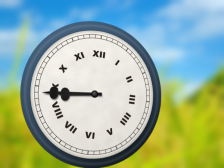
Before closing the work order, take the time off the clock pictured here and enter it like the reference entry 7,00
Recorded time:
8,44
